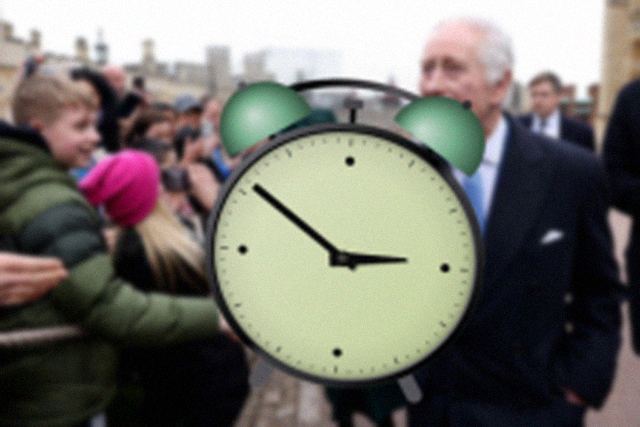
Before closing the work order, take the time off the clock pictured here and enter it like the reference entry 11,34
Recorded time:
2,51
